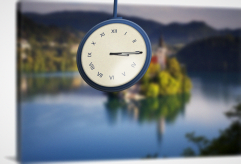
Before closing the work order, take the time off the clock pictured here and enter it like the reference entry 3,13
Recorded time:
3,15
